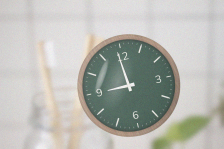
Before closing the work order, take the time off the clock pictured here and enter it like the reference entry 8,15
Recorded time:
8,59
